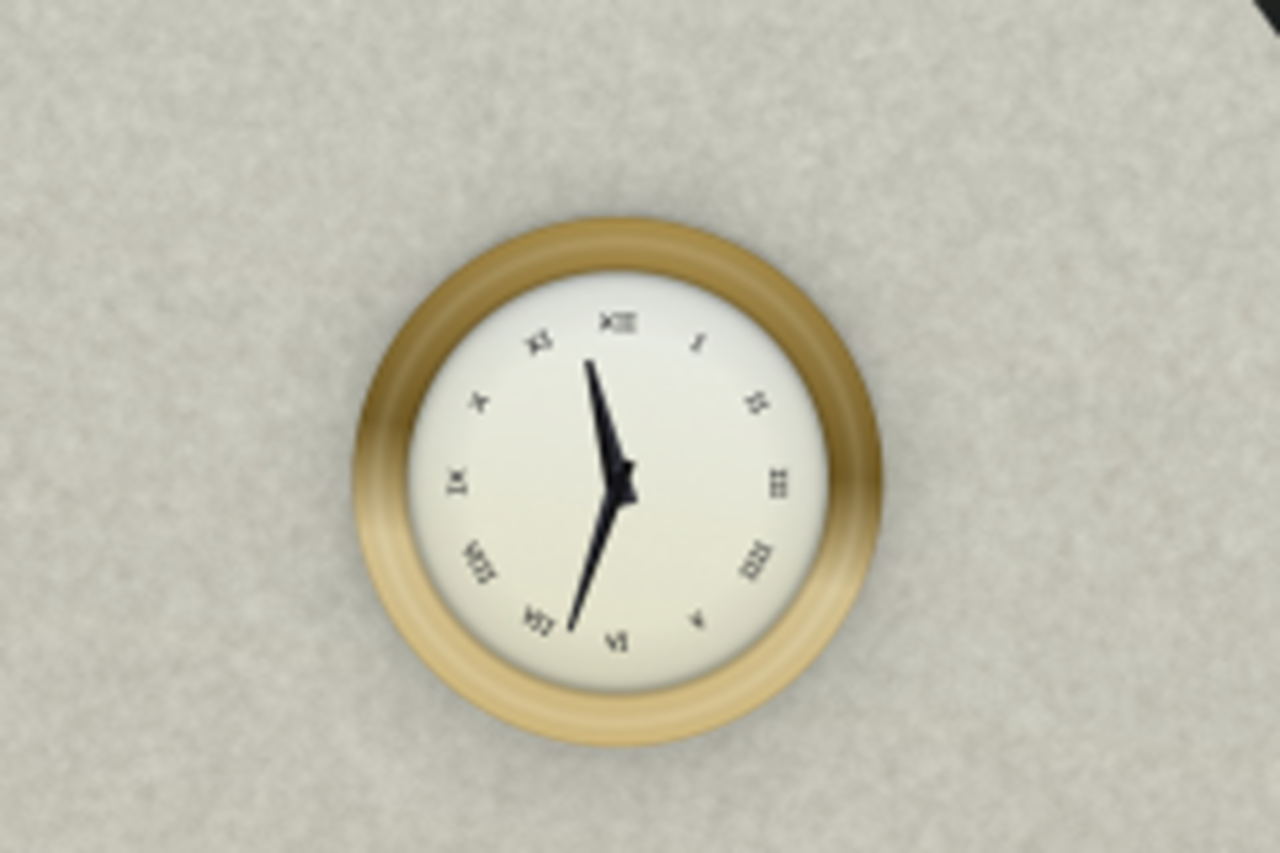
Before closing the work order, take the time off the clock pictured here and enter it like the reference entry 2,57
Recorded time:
11,33
